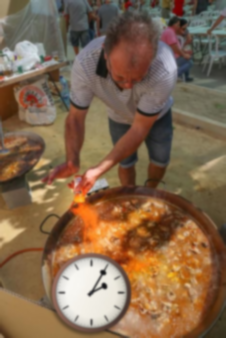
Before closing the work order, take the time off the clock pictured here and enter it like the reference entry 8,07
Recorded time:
2,05
